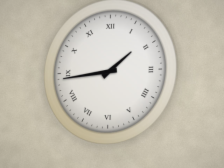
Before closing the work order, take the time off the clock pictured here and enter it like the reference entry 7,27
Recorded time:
1,44
